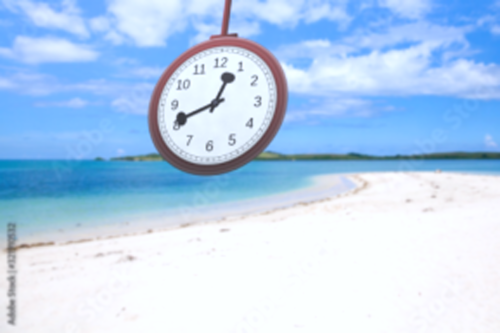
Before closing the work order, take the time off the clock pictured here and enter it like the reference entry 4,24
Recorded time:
12,41
